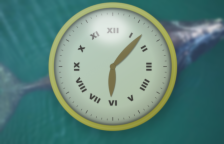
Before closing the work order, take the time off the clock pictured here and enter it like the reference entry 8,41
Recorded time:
6,07
